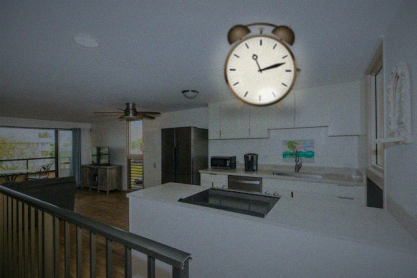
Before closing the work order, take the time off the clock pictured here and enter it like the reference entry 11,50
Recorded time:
11,12
